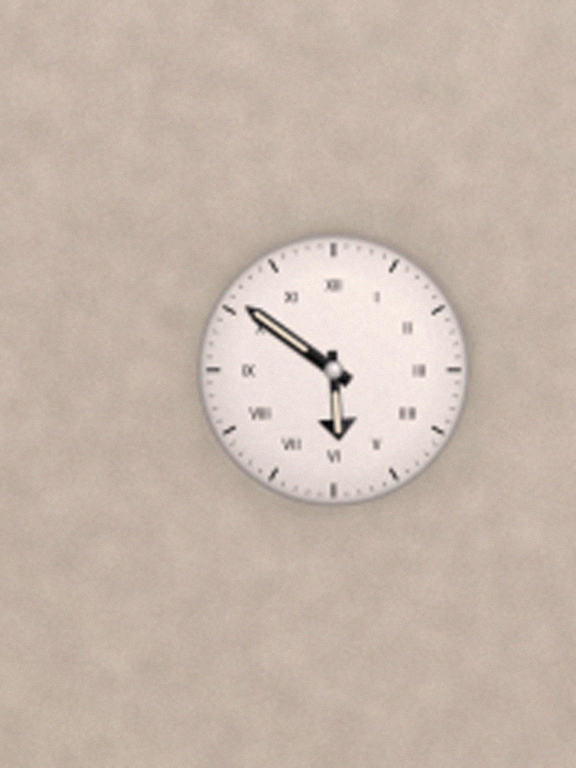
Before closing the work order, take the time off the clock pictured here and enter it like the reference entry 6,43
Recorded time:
5,51
